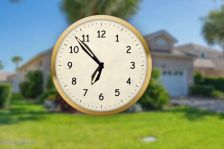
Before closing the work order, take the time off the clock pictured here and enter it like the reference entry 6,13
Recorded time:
6,53
